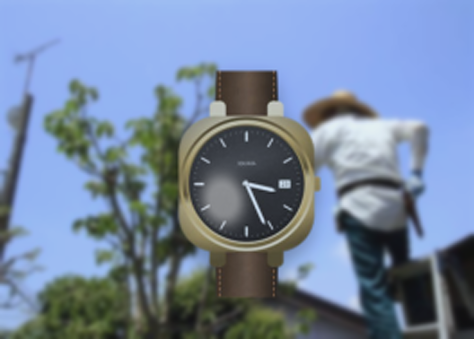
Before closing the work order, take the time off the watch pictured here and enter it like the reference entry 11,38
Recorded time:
3,26
